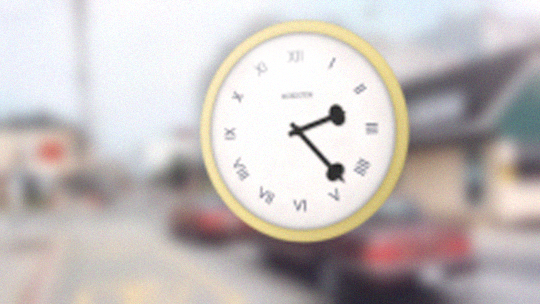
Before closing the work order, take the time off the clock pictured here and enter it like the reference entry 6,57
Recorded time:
2,23
